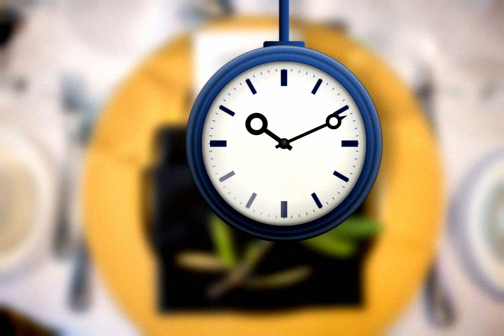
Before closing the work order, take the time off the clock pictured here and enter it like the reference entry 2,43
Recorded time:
10,11
